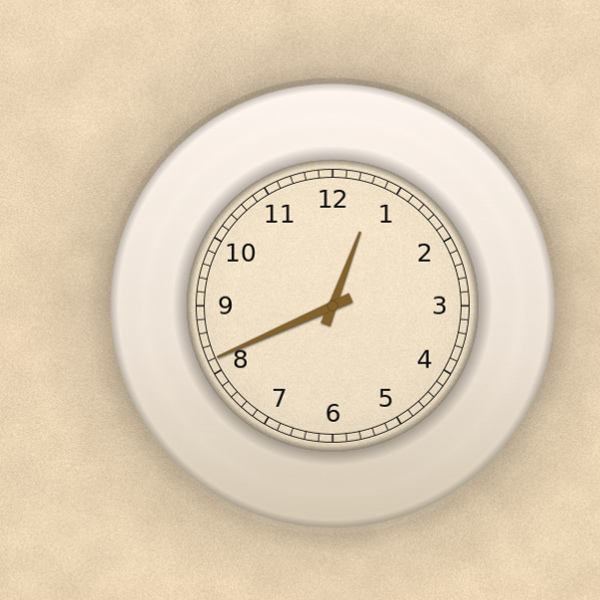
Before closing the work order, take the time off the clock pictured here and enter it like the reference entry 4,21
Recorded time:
12,41
